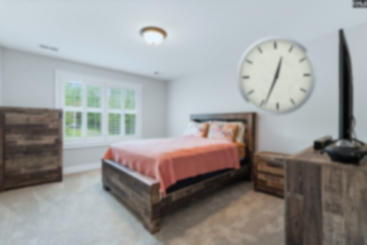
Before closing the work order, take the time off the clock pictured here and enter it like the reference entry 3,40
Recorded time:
12,34
